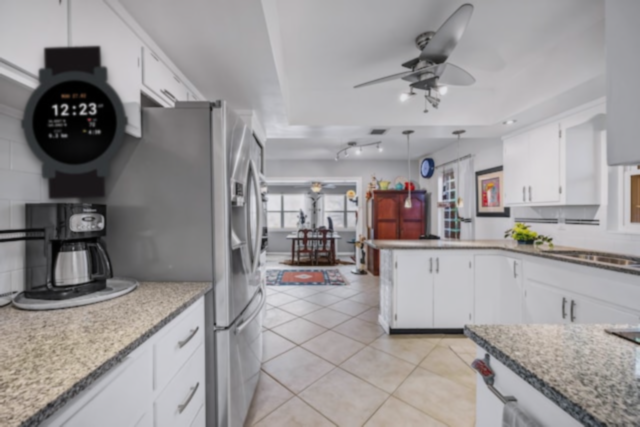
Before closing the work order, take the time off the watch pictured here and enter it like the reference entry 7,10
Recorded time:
12,23
